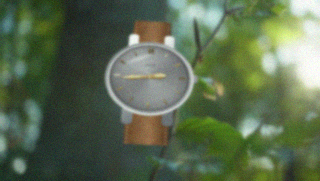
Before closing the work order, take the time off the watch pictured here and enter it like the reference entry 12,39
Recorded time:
2,44
